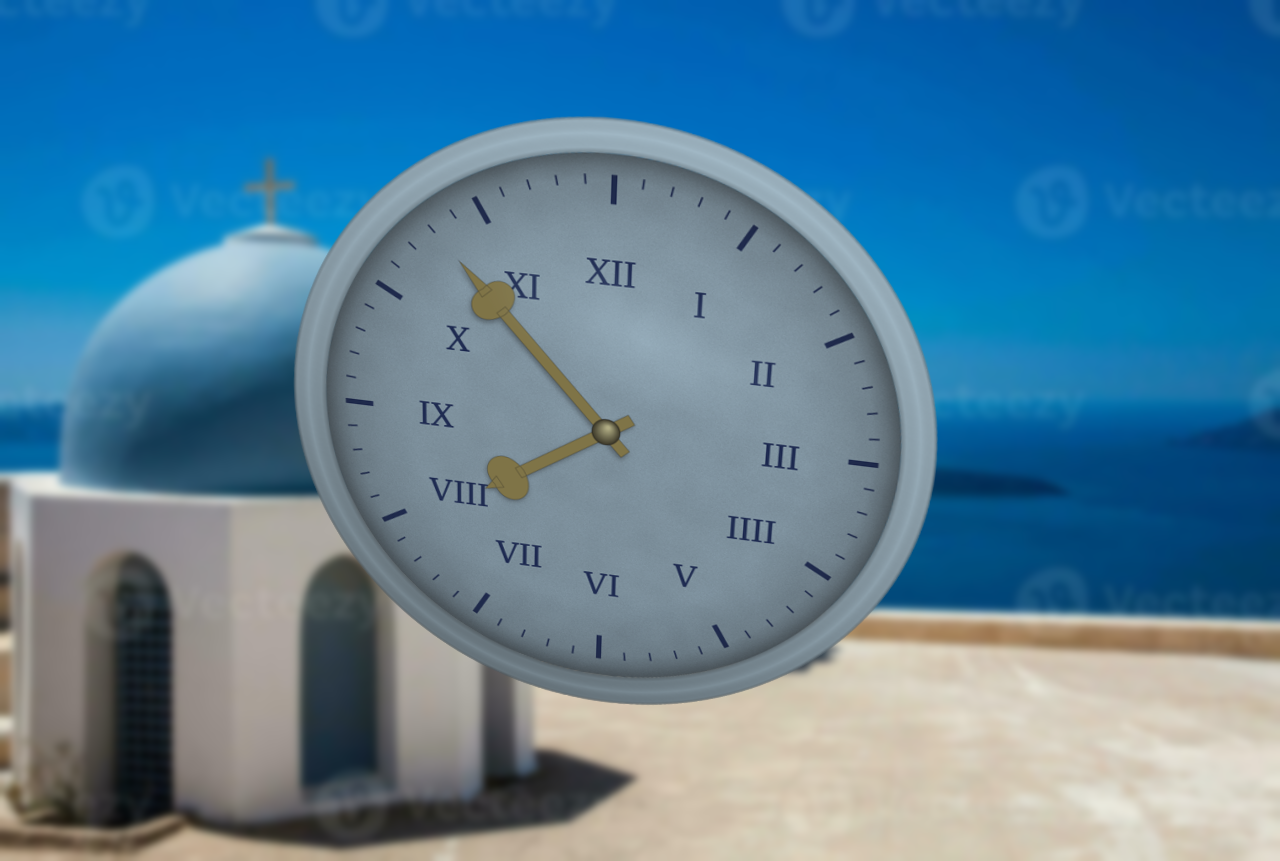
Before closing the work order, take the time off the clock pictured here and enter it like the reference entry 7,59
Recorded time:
7,53
